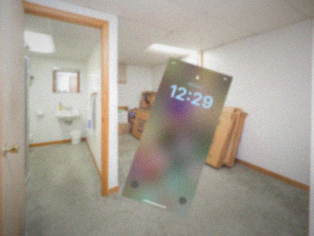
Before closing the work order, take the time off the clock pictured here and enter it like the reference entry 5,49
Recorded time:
12,29
